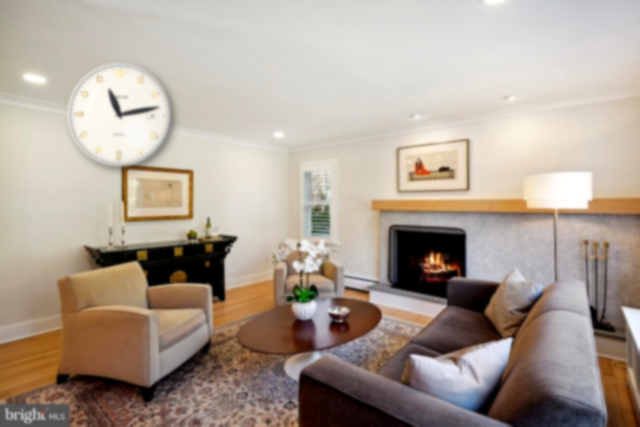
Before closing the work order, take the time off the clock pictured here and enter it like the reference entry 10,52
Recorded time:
11,13
